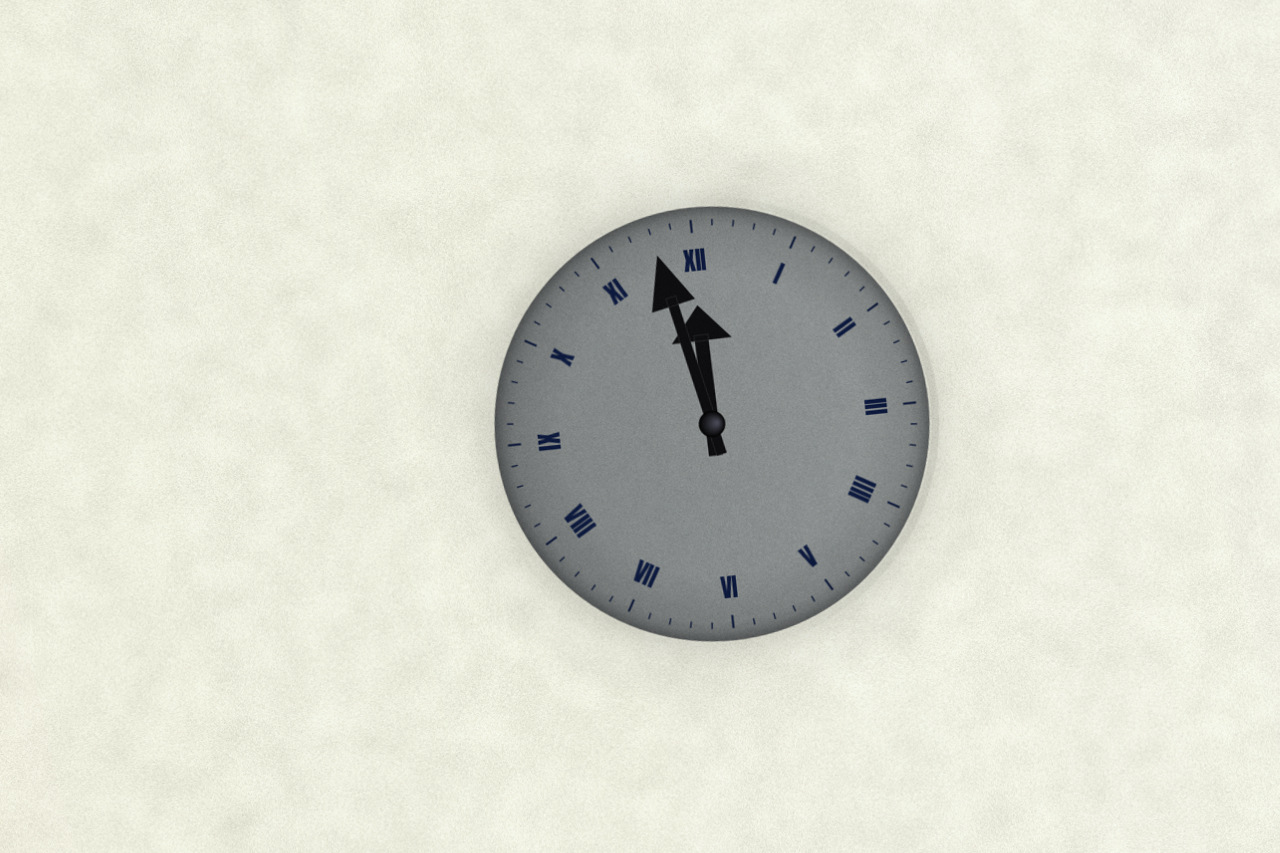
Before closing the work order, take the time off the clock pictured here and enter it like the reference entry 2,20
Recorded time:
11,58
